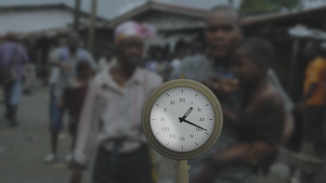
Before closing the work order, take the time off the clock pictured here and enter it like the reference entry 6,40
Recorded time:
1,19
